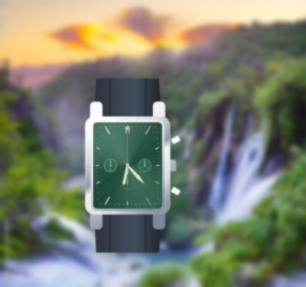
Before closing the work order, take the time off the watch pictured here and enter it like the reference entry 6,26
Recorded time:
6,23
